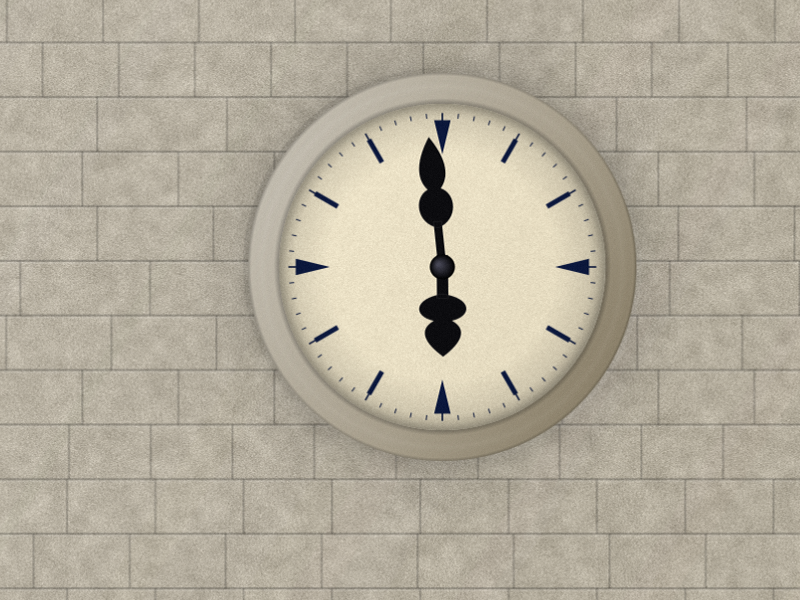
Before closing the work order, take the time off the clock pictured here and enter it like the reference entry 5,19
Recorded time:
5,59
